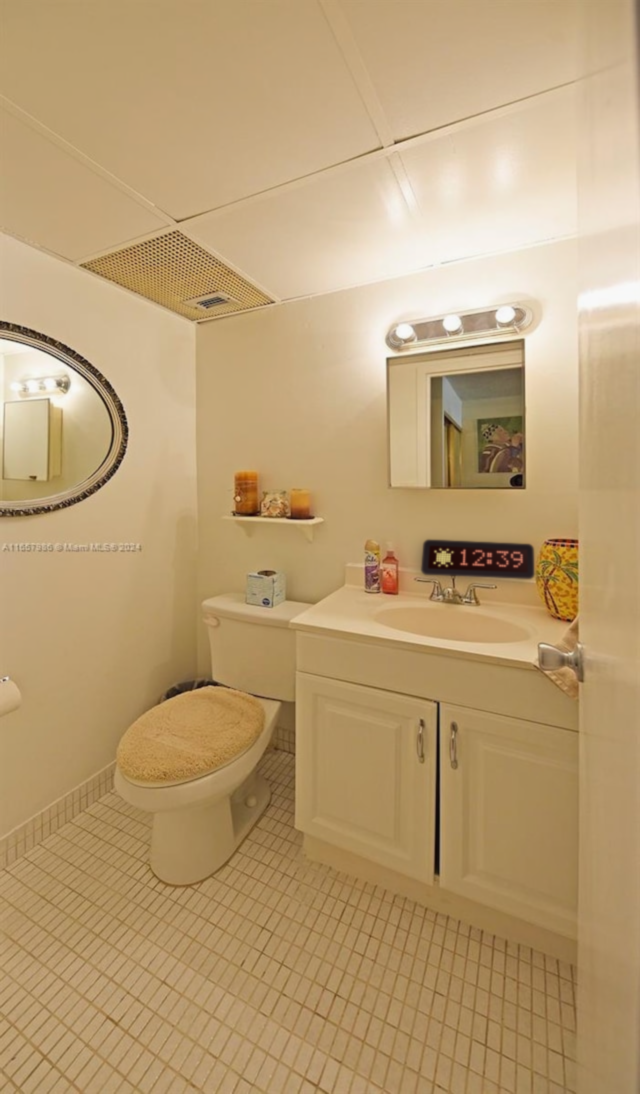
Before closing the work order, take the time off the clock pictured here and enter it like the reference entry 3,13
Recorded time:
12,39
